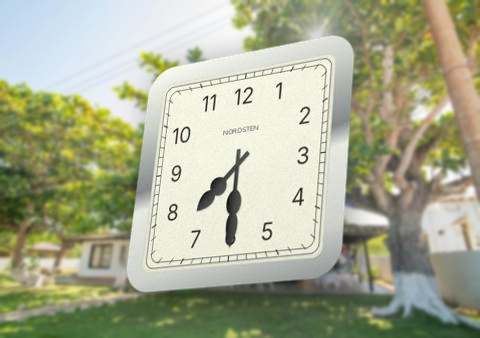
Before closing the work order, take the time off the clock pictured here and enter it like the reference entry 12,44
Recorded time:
7,30
